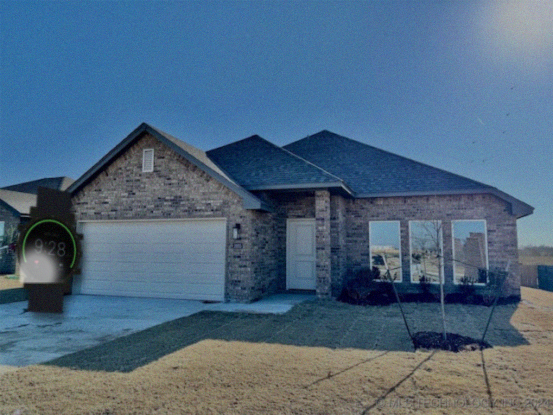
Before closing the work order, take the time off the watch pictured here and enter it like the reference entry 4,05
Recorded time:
9,28
